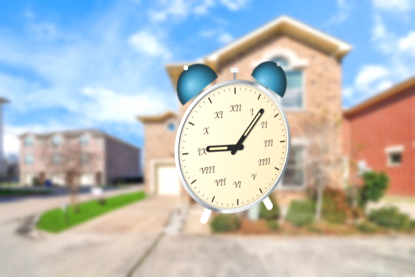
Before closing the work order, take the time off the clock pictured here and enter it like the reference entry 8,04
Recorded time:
9,07
